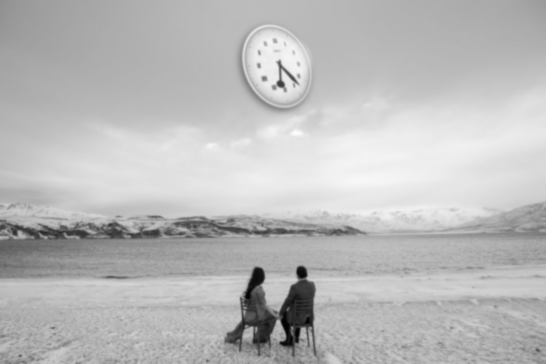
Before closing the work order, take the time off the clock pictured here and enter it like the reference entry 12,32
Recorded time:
6,23
